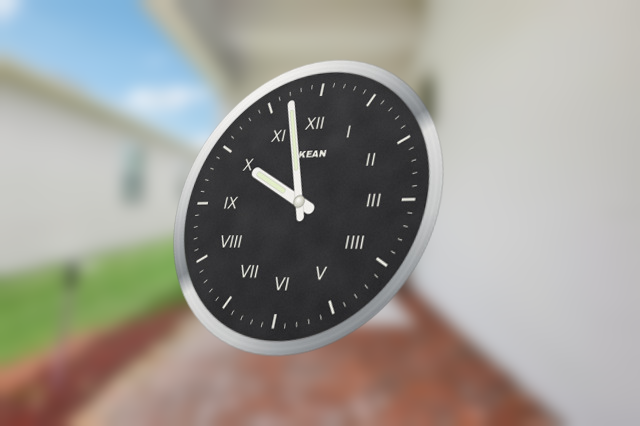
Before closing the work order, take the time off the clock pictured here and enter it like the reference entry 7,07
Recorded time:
9,57
